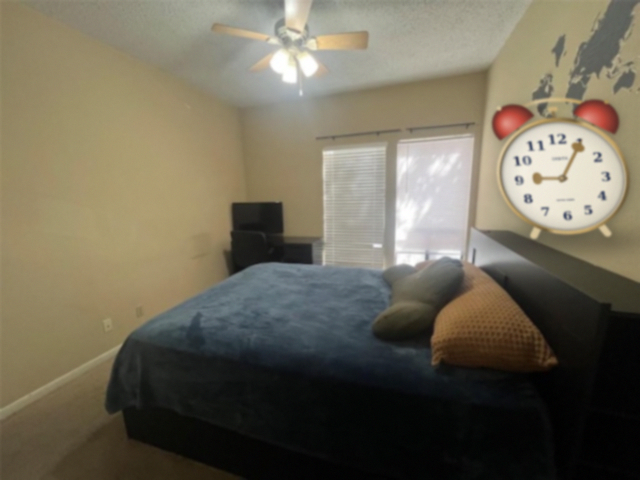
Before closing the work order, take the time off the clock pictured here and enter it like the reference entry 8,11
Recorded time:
9,05
